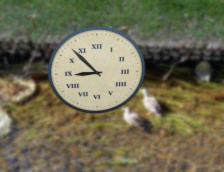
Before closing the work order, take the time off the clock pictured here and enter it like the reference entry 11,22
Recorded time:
8,53
